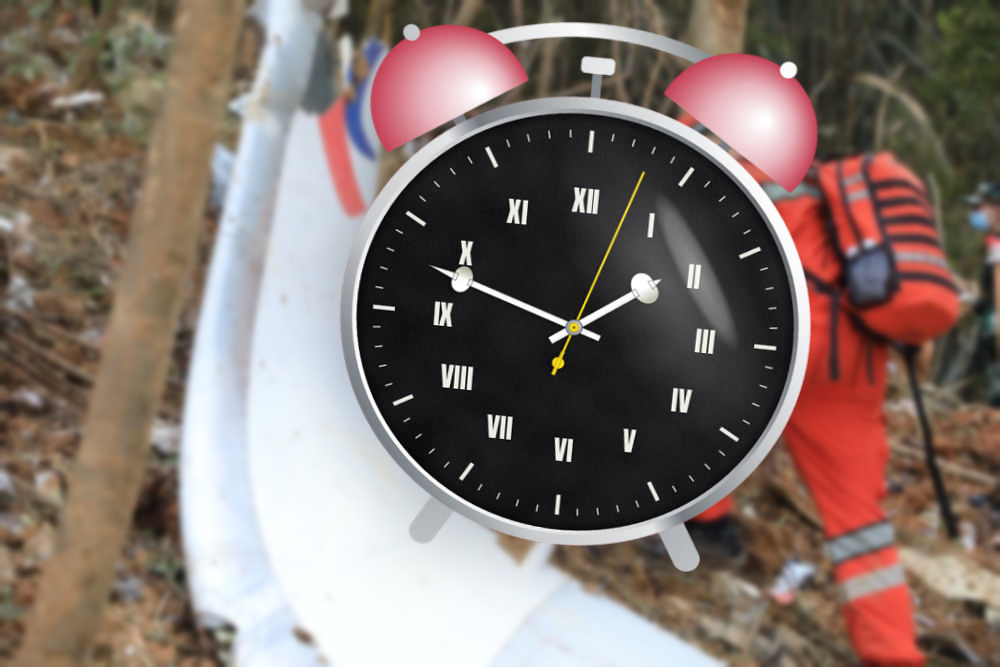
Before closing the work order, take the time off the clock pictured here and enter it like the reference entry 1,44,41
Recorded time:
1,48,03
